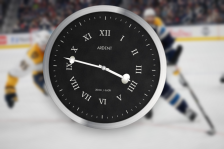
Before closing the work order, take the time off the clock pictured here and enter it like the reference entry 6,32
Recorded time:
3,47
